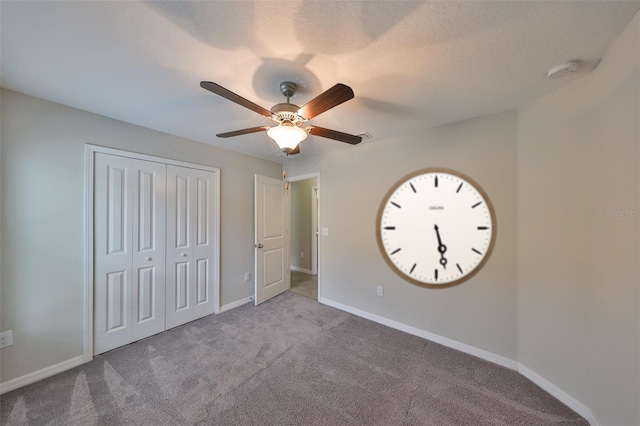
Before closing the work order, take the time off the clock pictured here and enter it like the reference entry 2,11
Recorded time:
5,28
